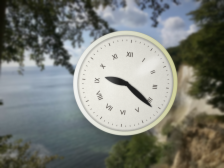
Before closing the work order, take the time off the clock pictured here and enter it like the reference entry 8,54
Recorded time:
9,21
